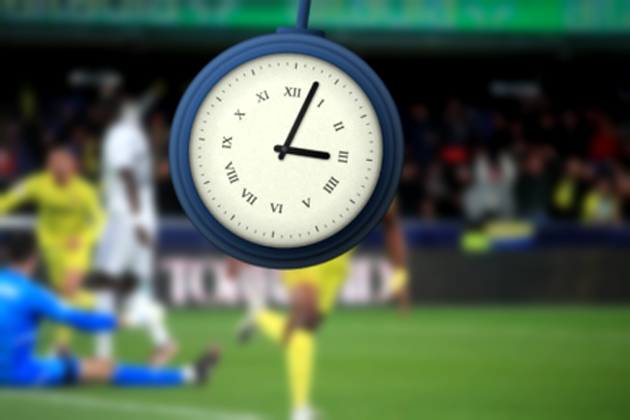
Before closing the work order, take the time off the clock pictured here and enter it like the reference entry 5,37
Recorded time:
3,03
